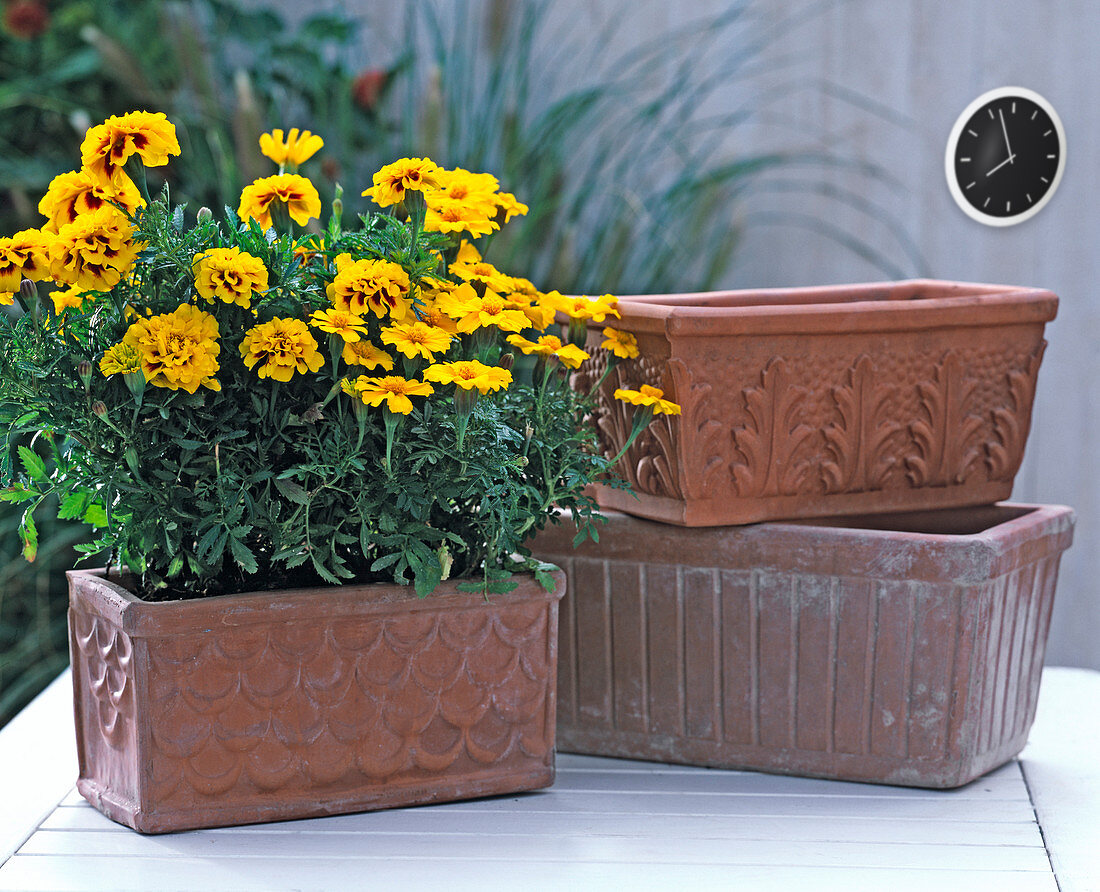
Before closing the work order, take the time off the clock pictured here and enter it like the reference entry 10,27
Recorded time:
7,57
